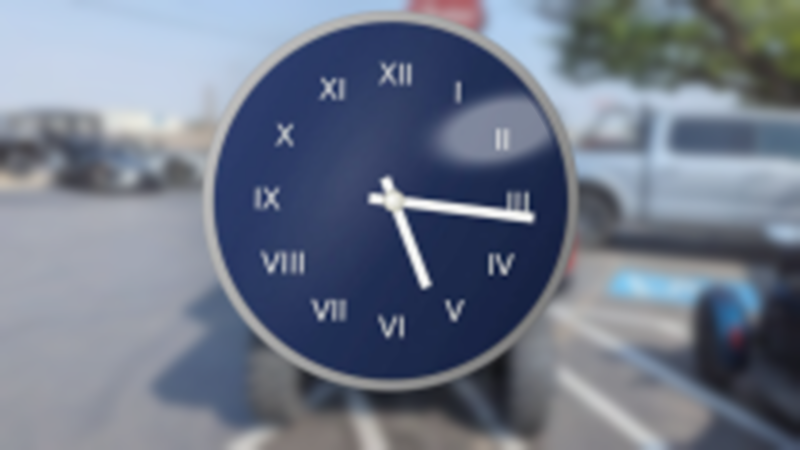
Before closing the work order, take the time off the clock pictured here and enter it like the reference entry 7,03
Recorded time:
5,16
